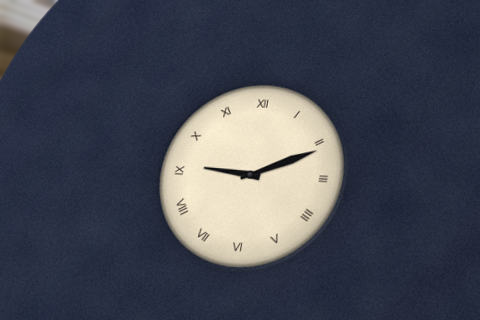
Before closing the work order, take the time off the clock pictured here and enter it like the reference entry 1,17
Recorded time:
9,11
